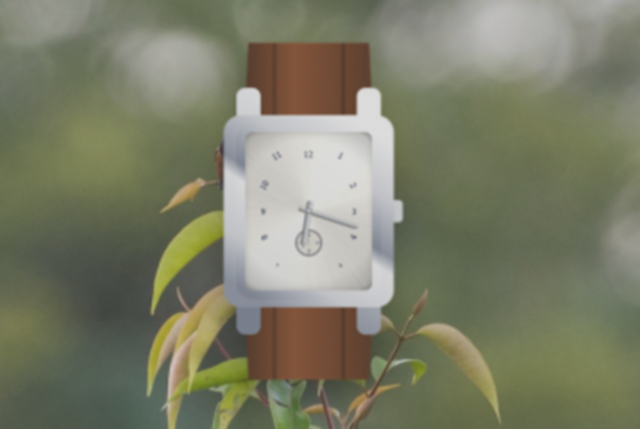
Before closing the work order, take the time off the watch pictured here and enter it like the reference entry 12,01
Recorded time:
6,18
